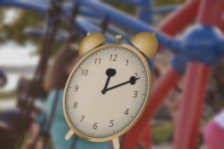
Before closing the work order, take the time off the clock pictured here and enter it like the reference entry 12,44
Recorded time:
12,11
